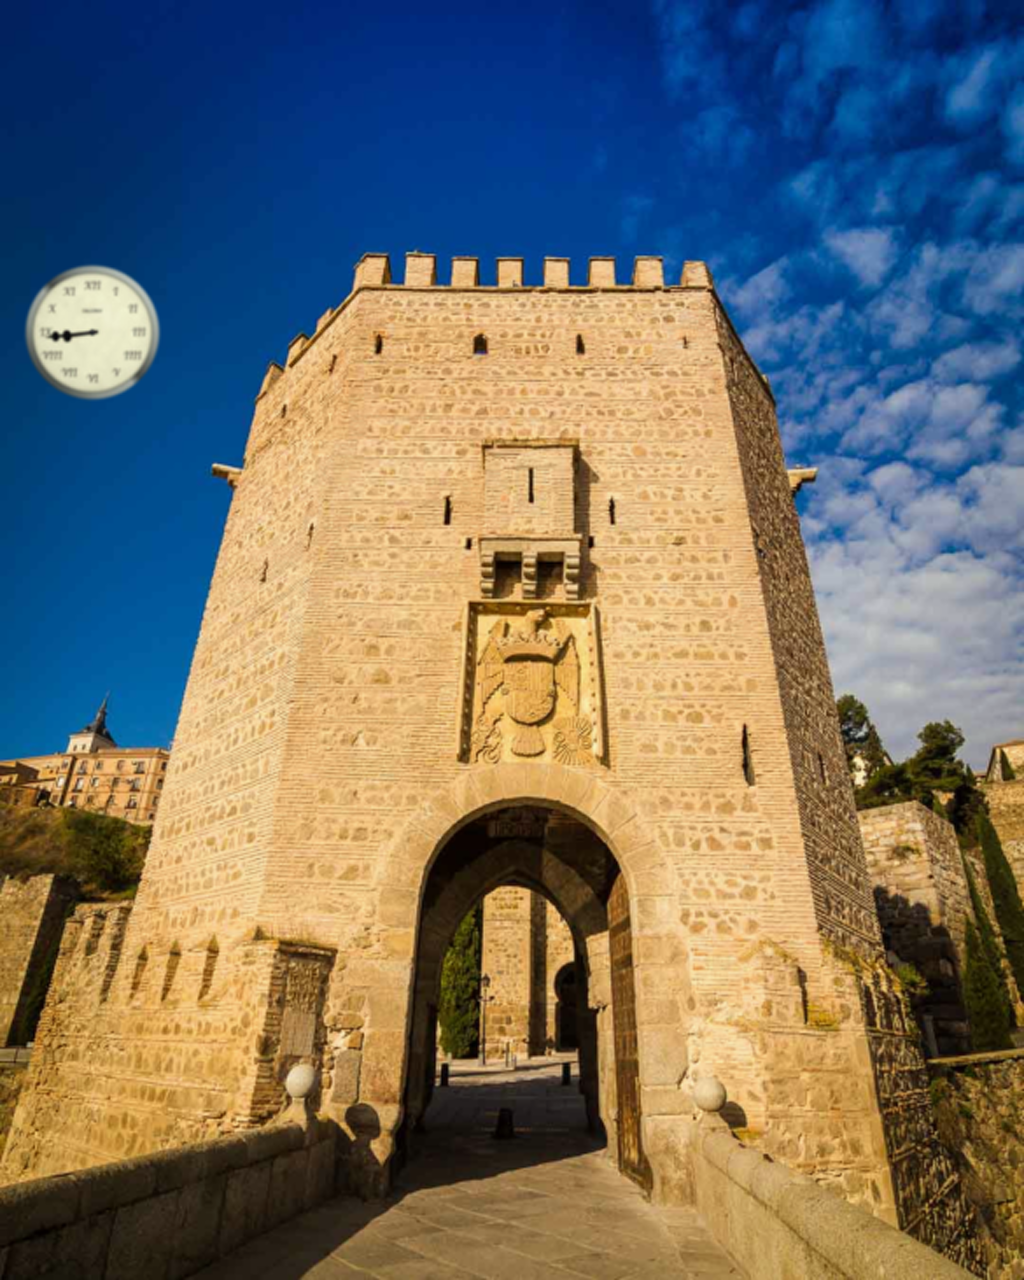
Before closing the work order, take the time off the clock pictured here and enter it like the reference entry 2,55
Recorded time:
8,44
